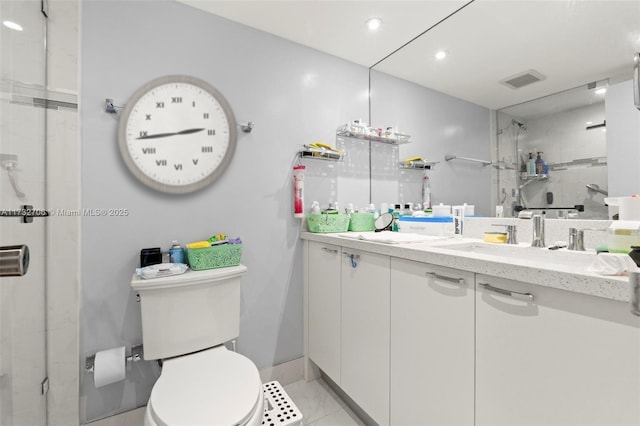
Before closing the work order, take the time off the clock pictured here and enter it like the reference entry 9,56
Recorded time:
2,44
